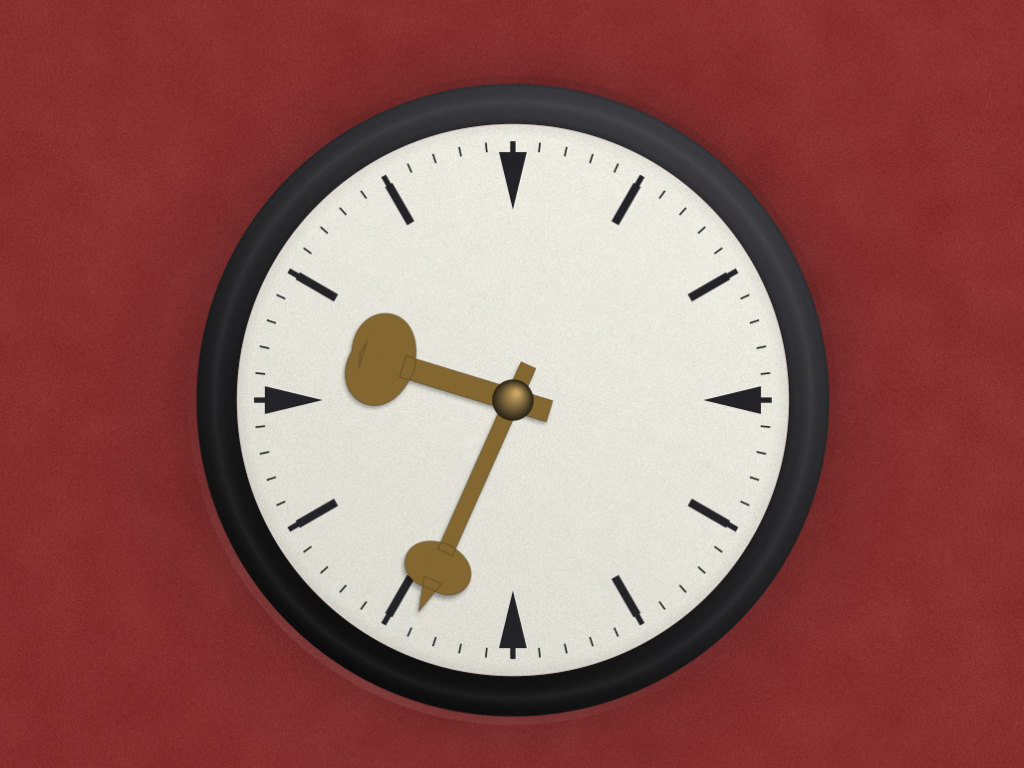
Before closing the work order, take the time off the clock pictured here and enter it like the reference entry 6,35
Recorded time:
9,34
